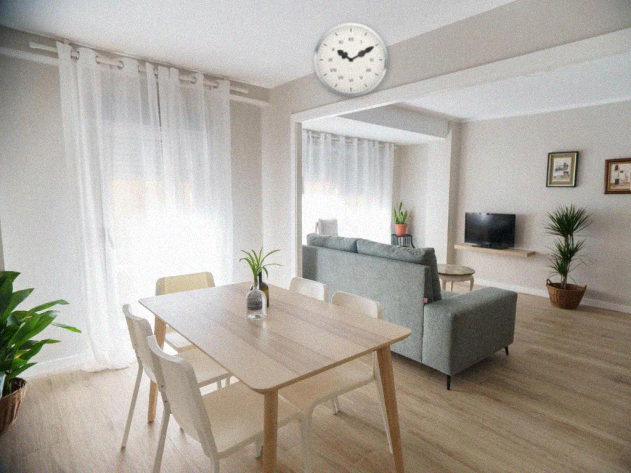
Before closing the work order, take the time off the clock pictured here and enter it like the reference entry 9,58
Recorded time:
10,10
